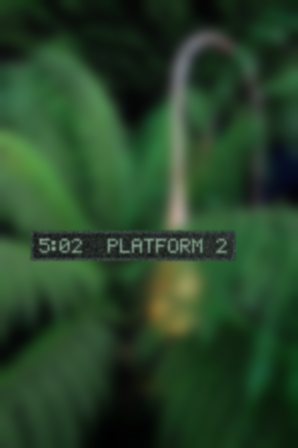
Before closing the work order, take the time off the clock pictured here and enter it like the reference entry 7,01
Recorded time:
5,02
